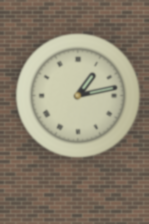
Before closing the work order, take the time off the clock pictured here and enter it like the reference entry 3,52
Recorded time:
1,13
